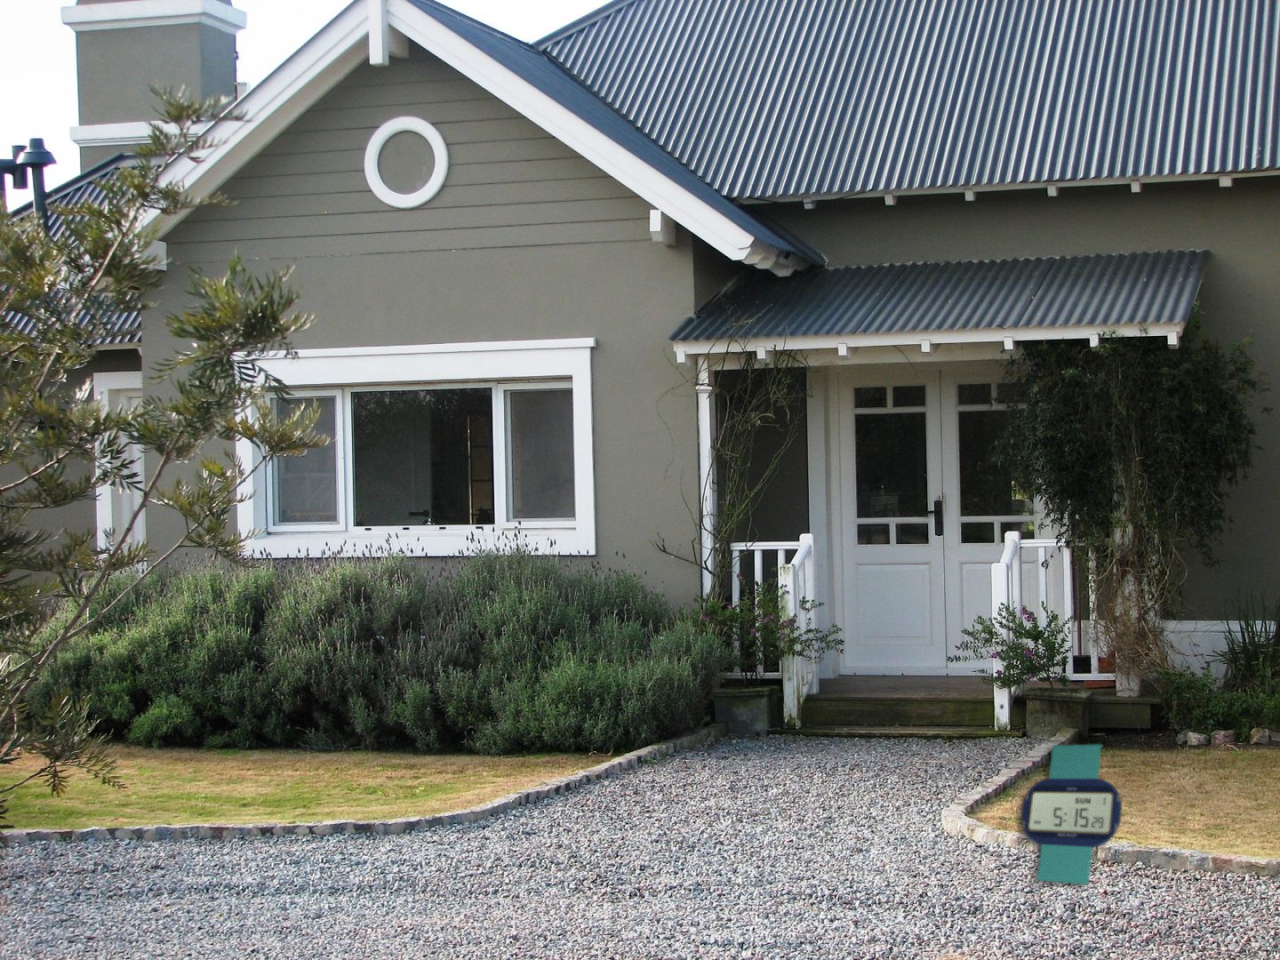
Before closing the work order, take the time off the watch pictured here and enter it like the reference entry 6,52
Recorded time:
5,15
